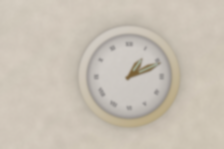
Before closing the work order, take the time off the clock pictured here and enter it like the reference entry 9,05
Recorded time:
1,11
